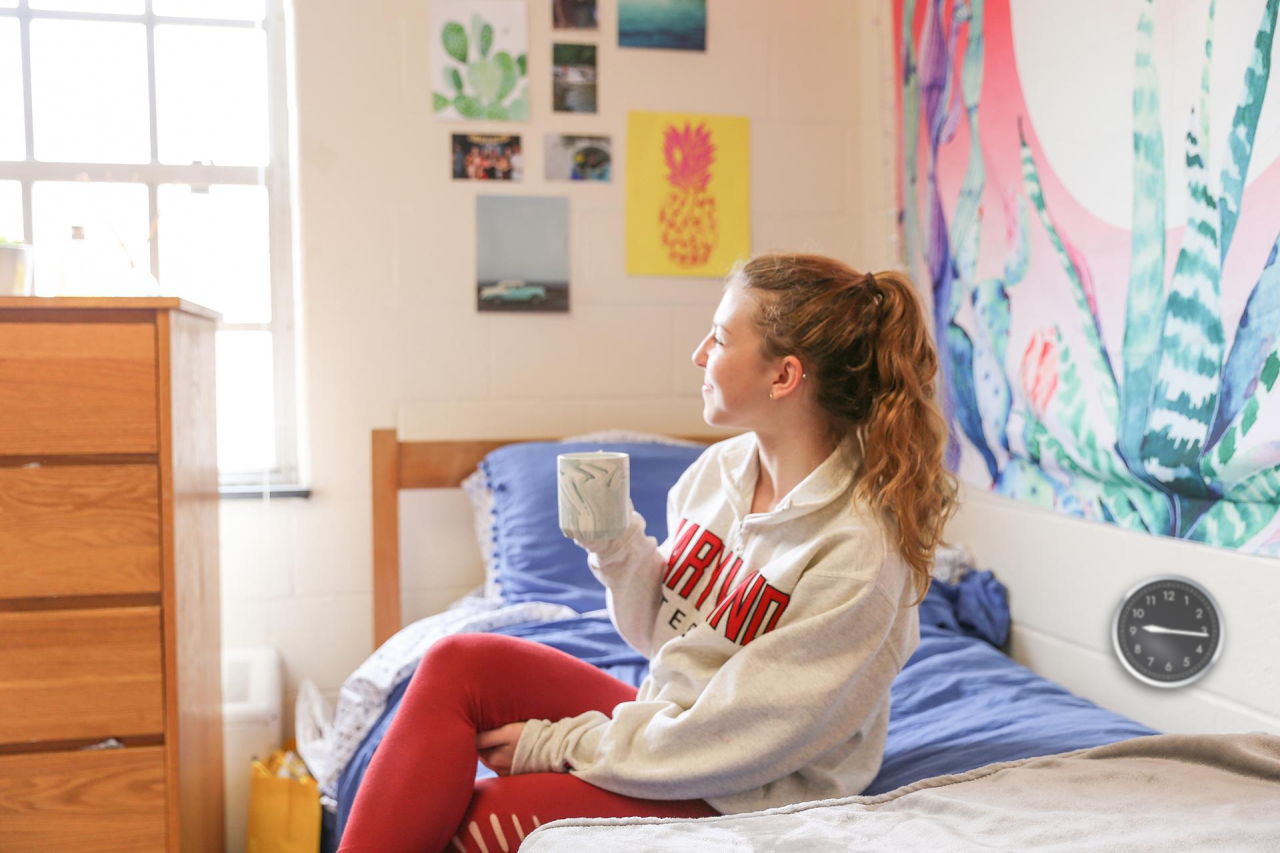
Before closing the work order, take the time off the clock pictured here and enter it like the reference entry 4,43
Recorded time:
9,16
